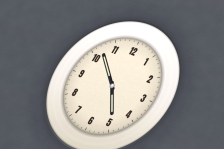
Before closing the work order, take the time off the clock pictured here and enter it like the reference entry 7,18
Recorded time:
4,52
